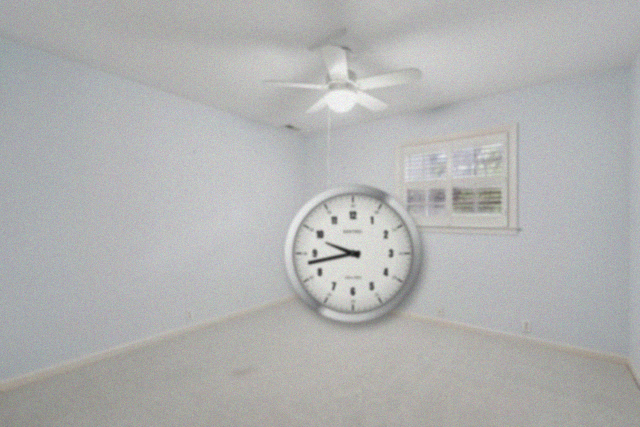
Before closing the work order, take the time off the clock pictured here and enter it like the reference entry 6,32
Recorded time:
9,43
